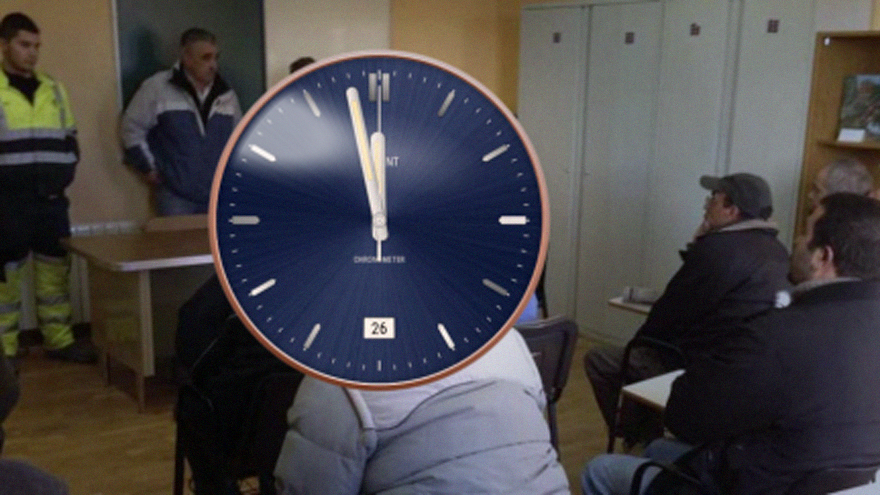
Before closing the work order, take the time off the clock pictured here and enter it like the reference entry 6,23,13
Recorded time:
11,58,00
